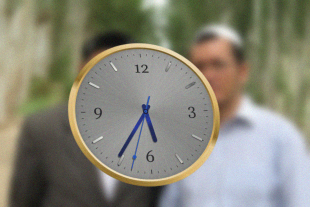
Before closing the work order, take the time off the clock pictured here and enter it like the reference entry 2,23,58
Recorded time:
5,35,33
